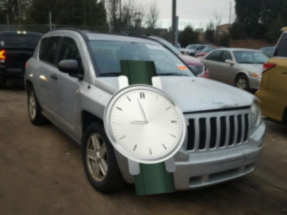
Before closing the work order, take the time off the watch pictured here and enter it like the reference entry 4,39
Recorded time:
8,58
